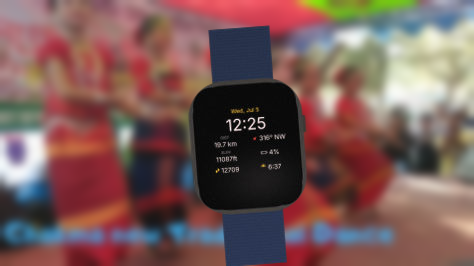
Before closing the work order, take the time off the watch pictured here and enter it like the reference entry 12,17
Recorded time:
12,25
